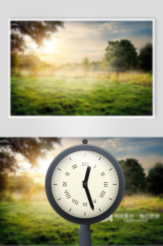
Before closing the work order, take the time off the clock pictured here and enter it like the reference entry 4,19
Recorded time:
12,27
